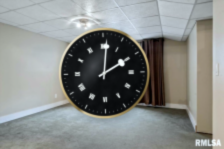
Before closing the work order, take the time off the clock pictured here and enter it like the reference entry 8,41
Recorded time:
2,01
